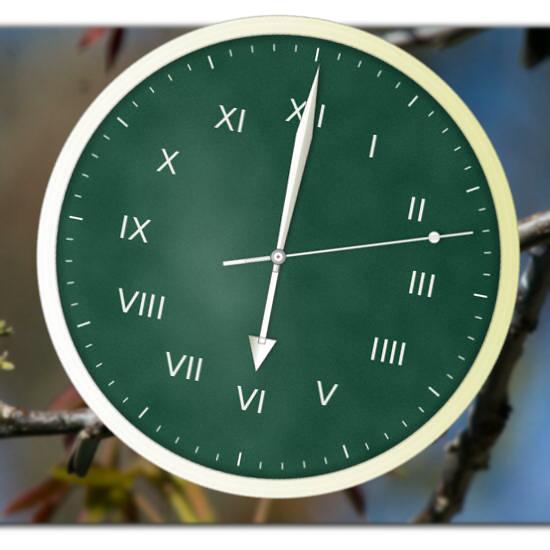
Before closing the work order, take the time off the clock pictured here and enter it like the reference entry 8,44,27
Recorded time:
6,00,12
